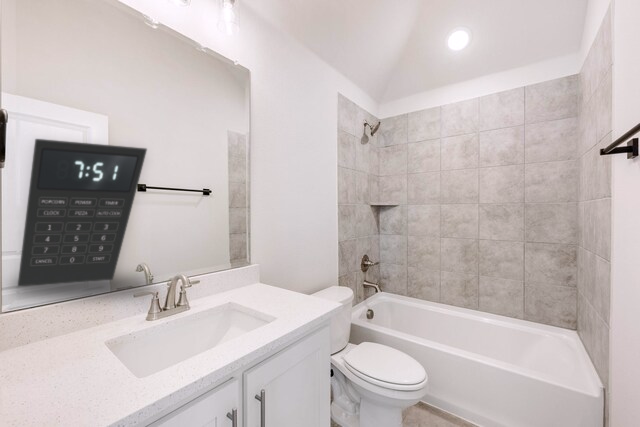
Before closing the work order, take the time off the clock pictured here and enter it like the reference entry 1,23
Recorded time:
7,51
